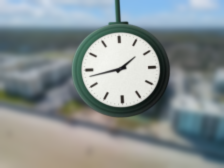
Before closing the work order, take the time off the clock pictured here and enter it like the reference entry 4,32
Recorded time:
1,43
